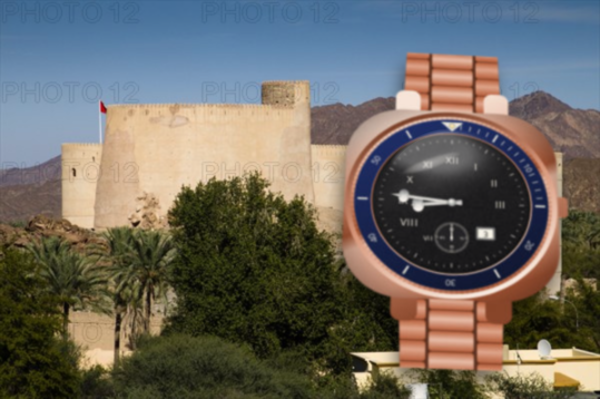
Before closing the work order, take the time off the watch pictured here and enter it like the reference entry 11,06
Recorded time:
8,46
